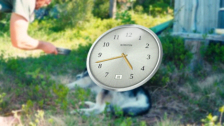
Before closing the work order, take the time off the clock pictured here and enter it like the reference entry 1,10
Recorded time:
4,42
